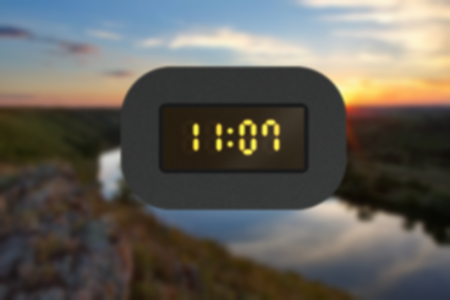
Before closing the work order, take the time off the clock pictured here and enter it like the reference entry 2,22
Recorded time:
11,07
